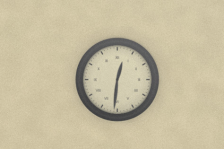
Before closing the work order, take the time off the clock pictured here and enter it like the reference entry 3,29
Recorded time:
12,31
